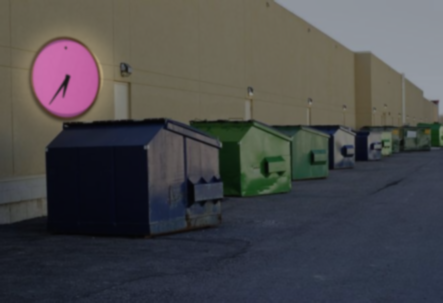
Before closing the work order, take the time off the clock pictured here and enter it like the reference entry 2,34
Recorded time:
6,37
